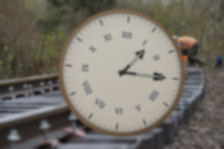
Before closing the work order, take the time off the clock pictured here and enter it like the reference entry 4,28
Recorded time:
1,15
